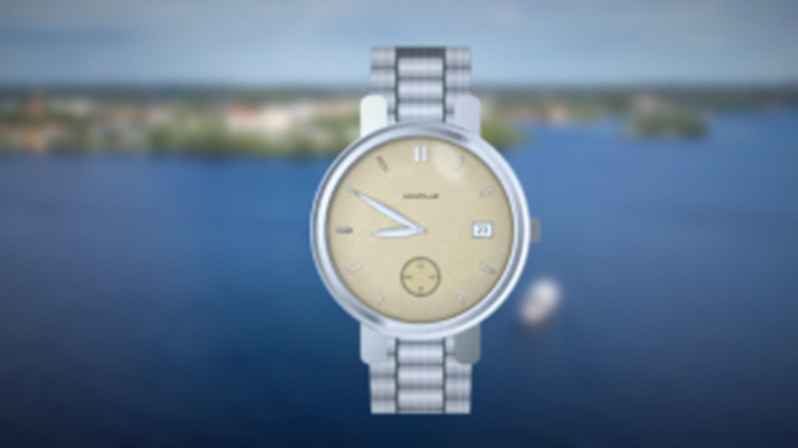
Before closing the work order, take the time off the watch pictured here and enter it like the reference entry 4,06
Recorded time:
8,50
